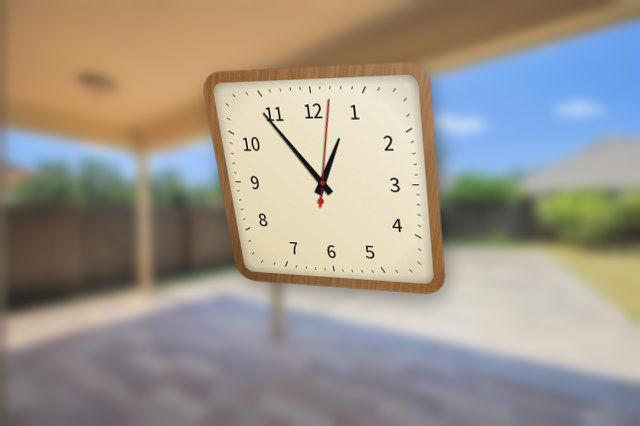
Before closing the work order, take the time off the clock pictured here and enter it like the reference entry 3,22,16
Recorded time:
12,54,02
